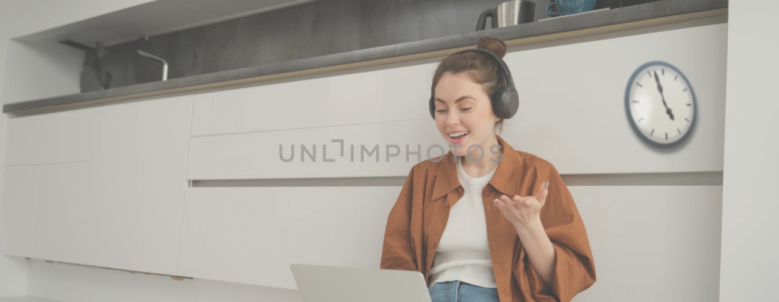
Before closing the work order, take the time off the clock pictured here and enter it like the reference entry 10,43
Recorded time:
4,57
